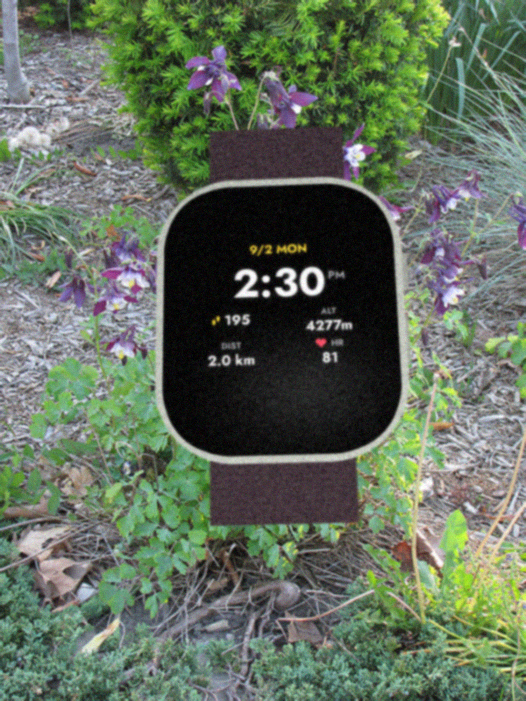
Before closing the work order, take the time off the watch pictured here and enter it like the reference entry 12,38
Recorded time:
2,30
